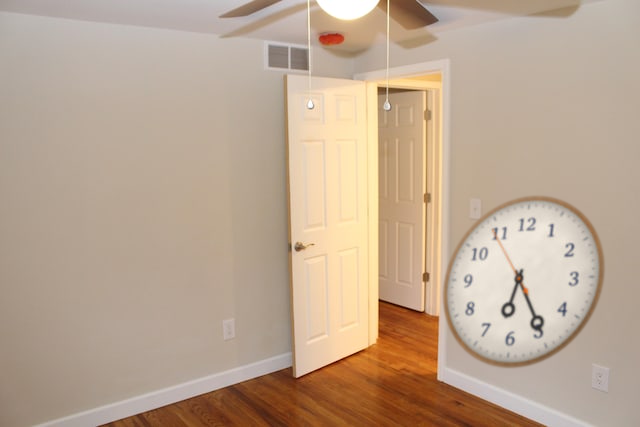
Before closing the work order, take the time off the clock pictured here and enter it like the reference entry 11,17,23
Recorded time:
6,24,54
